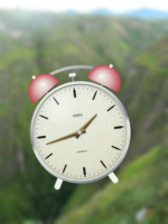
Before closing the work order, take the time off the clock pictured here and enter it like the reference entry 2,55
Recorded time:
1,43
